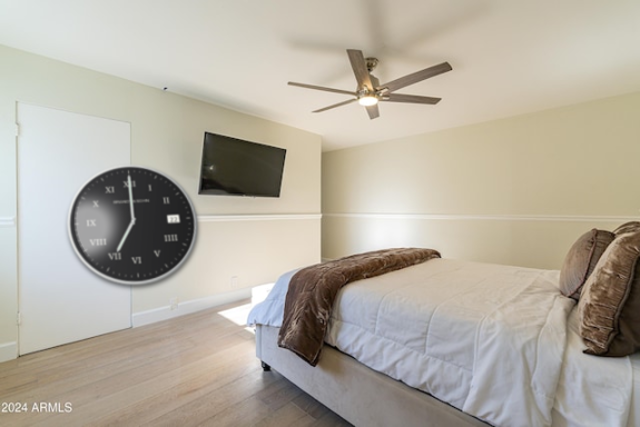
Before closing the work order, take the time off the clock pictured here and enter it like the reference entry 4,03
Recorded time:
7,00
